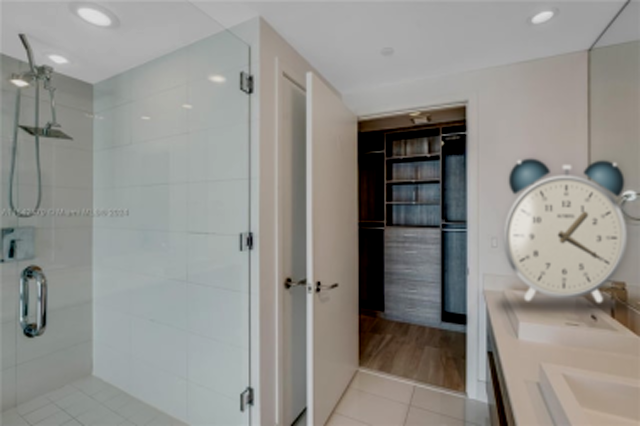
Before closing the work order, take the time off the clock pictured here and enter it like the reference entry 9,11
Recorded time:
1,20
